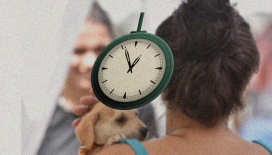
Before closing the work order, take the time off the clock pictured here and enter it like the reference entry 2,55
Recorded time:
12,56
